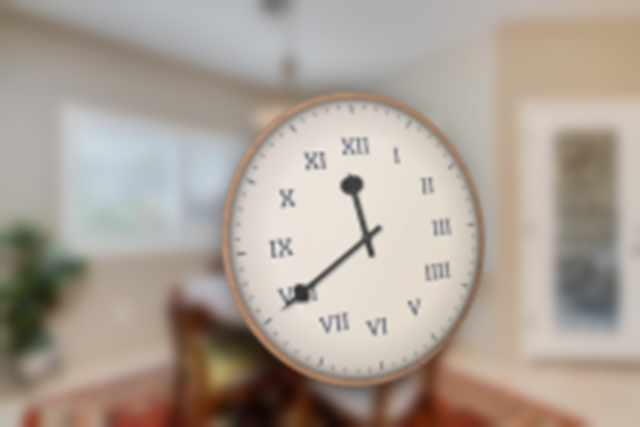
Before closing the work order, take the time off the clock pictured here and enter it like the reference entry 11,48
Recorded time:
11,40
